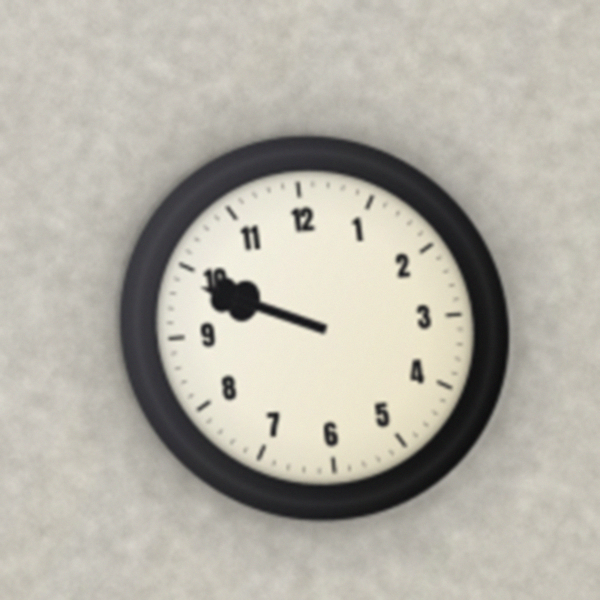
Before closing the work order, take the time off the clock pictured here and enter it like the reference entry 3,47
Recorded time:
9,49
